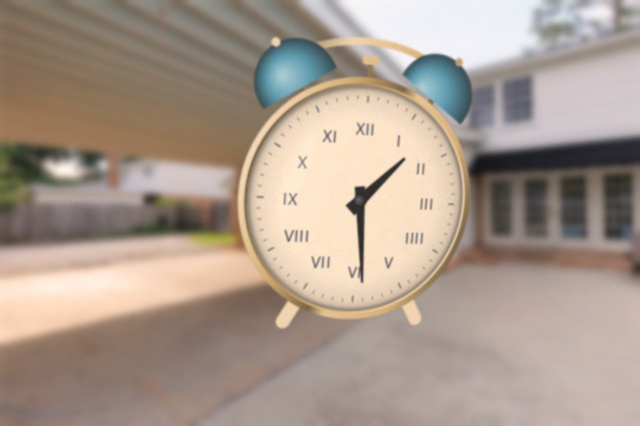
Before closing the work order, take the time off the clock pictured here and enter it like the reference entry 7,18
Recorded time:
1,29
